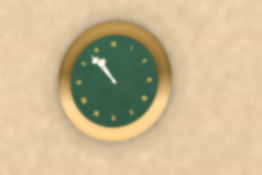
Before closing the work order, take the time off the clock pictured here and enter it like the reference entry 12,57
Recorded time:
10,53
